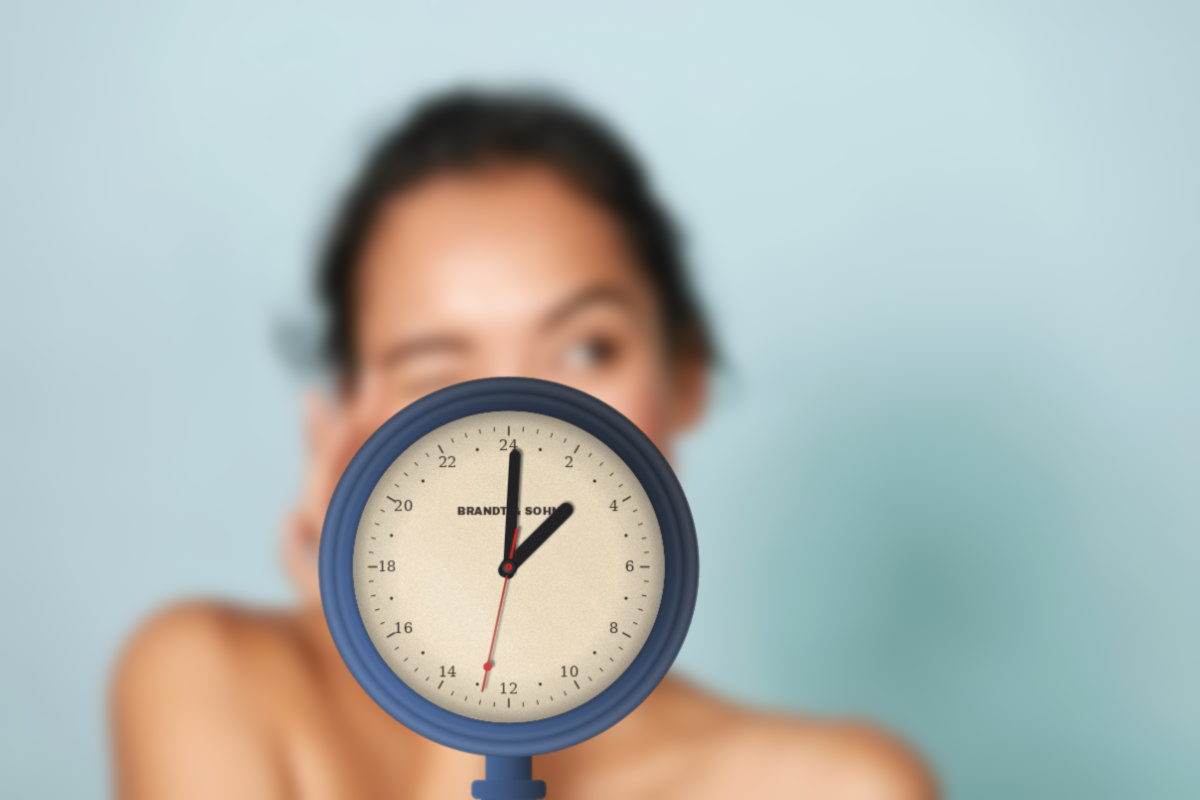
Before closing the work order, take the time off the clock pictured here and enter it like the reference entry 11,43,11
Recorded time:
3,00,32
